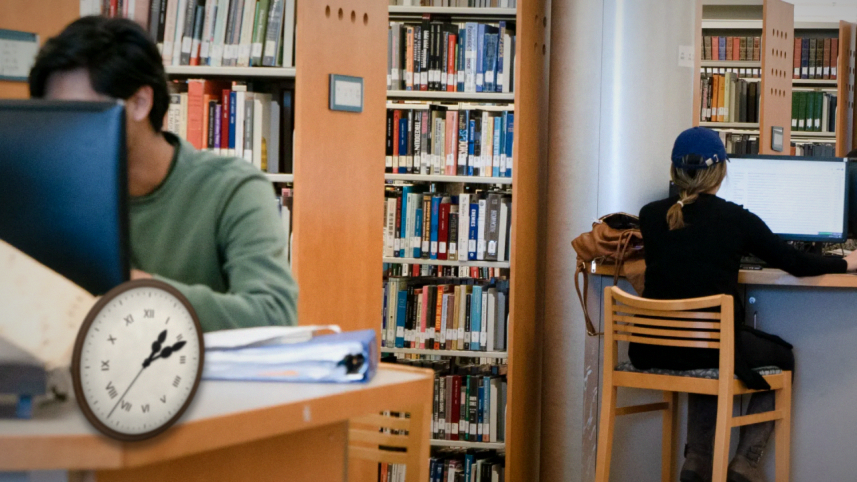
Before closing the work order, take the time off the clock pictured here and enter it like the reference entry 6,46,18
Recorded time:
1,11,37
